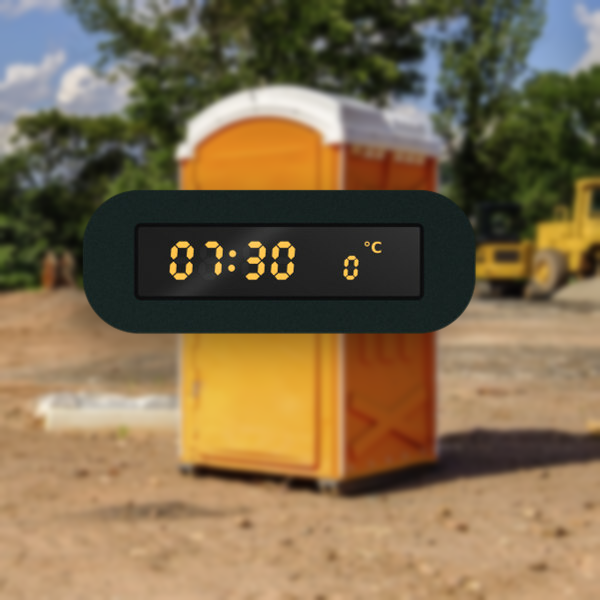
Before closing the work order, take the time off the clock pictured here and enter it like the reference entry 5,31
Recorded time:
7,30
